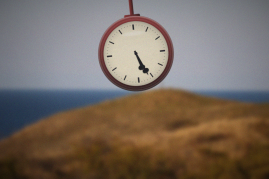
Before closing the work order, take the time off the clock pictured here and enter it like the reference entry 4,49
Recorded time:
5,26
